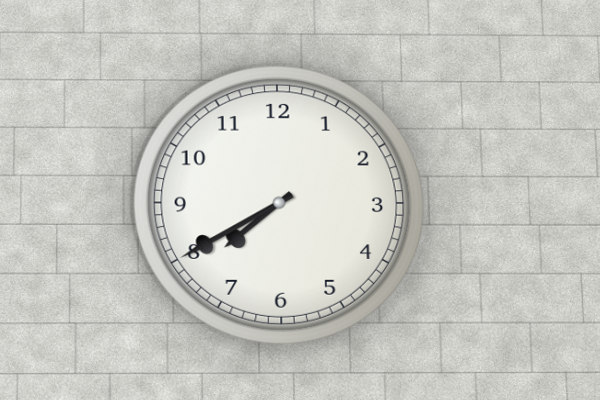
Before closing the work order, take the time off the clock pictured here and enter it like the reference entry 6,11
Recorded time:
7,40
